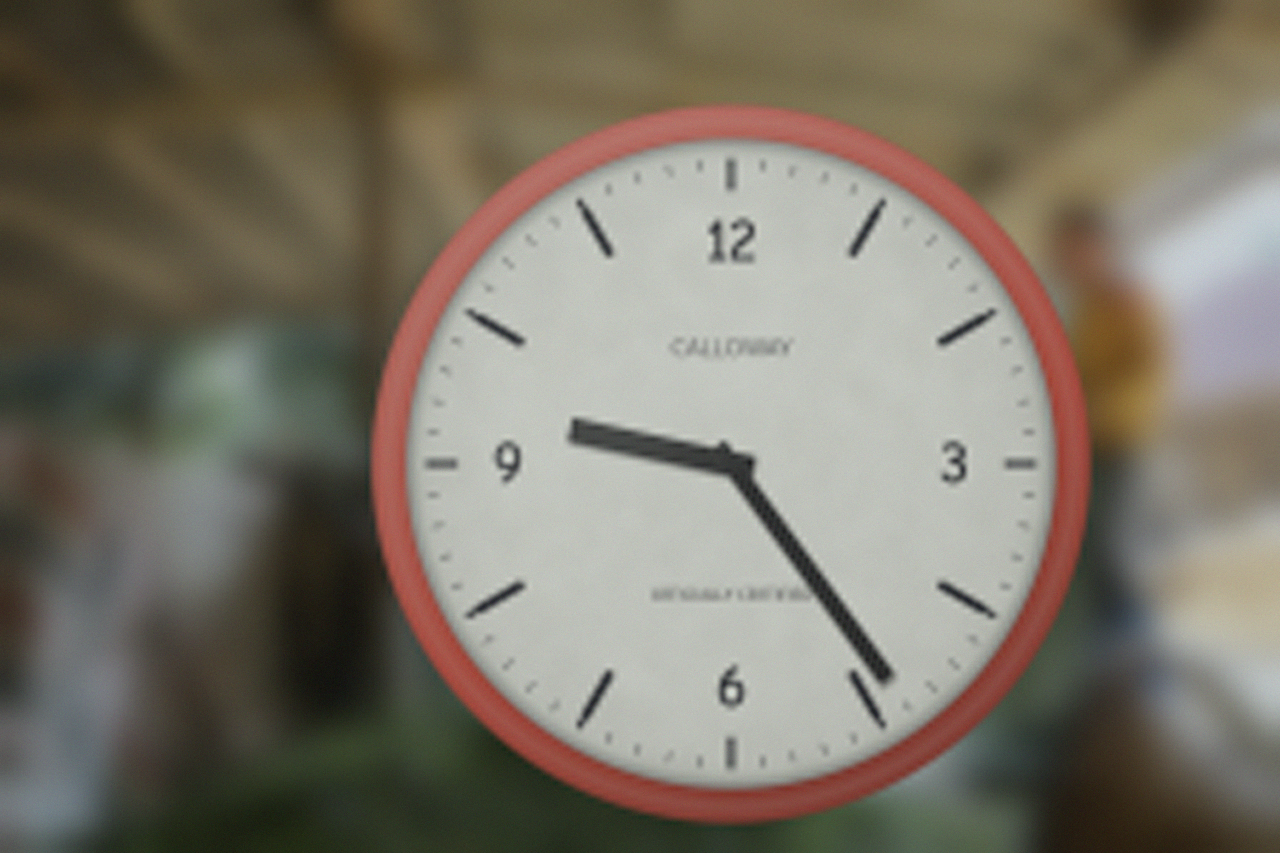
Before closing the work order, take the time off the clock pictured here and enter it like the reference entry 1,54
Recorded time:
9,24
